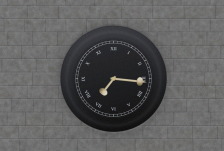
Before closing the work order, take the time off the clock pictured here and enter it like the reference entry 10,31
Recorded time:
7,16
